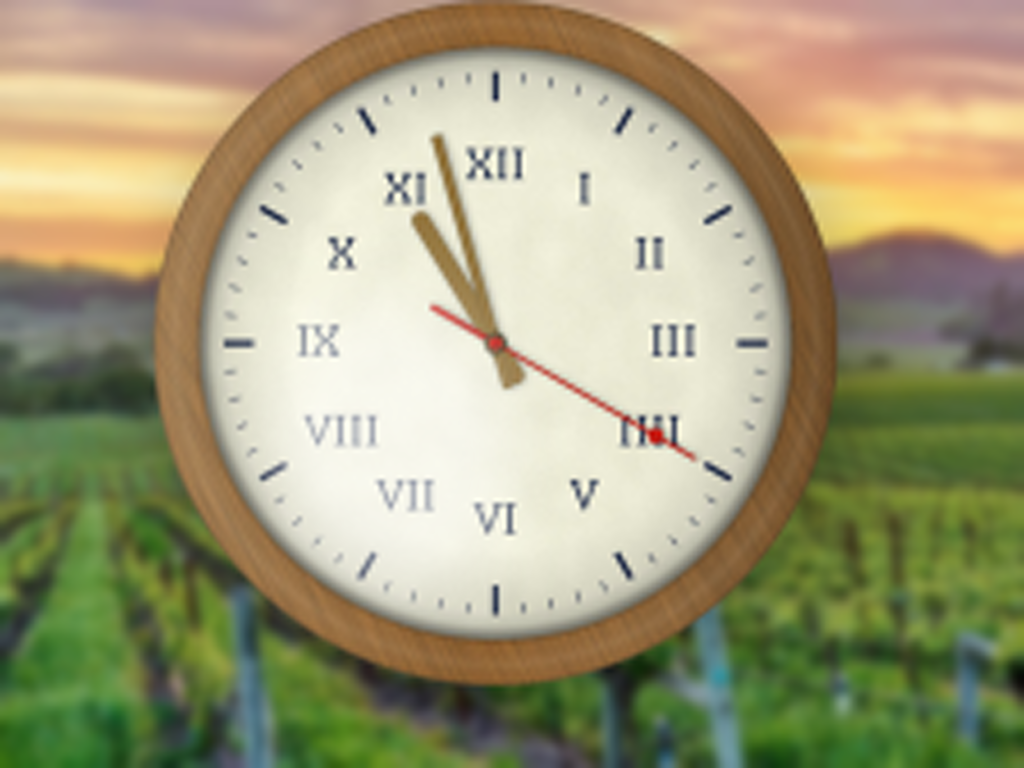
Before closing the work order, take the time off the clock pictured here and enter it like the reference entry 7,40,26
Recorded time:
10,57,20
